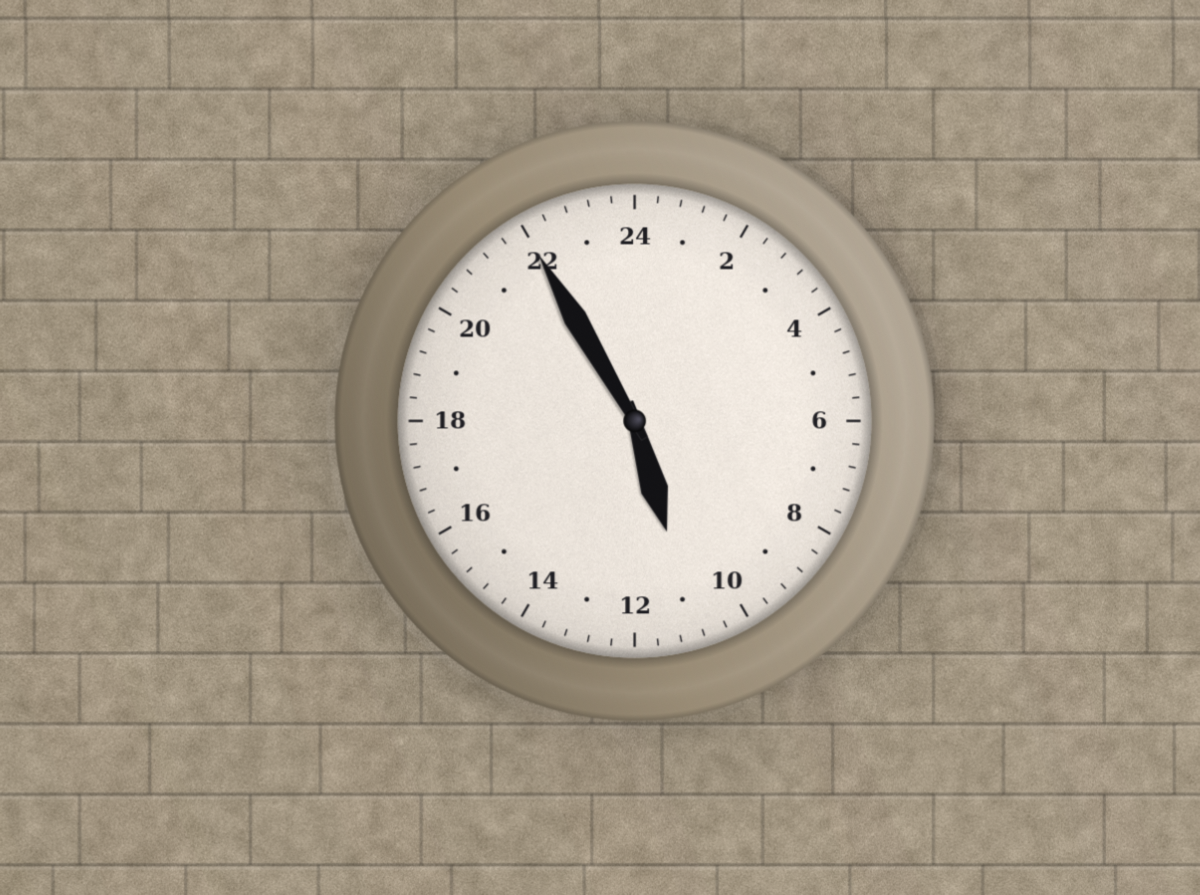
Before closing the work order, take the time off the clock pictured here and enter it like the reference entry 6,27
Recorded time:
10,55
